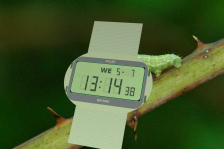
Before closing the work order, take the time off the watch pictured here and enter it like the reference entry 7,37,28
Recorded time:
13,14,38
